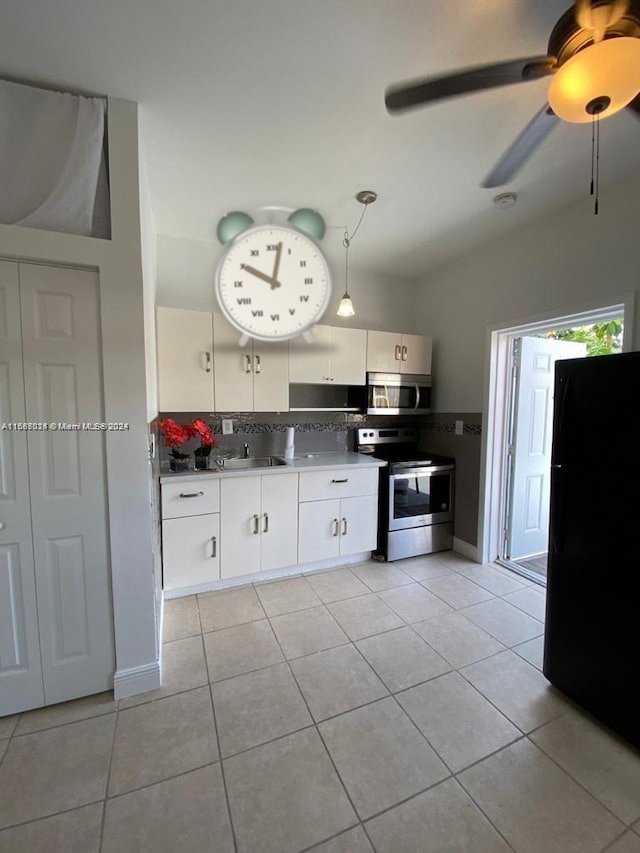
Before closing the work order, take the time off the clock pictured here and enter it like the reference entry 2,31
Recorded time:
10,02
